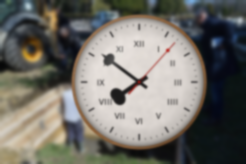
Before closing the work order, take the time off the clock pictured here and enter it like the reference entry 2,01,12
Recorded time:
7,51,07
